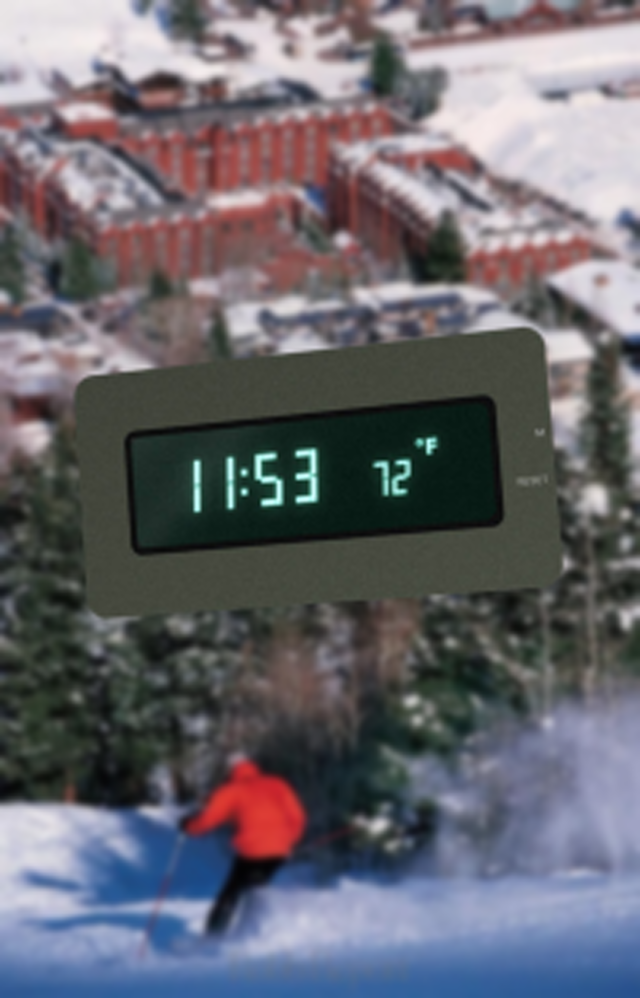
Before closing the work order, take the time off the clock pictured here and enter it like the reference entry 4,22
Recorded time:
11,53
